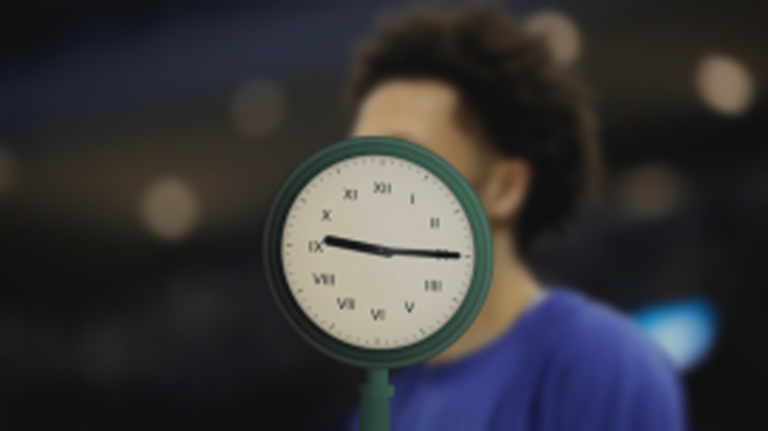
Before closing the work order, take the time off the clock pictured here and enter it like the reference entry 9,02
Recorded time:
9,15
